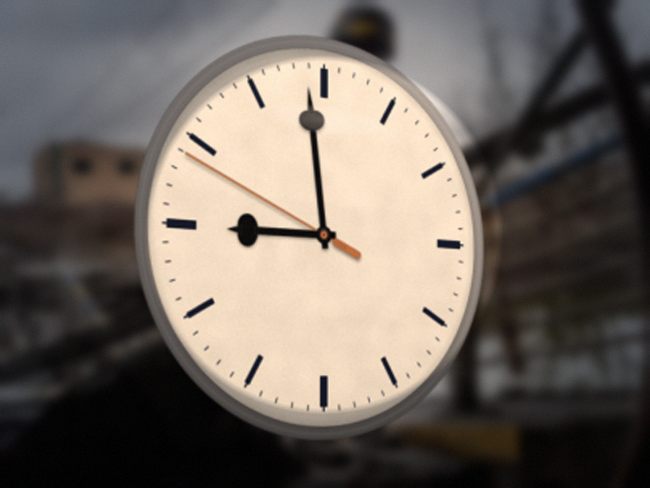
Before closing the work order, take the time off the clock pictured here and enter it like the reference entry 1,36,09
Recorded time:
8,58,49
